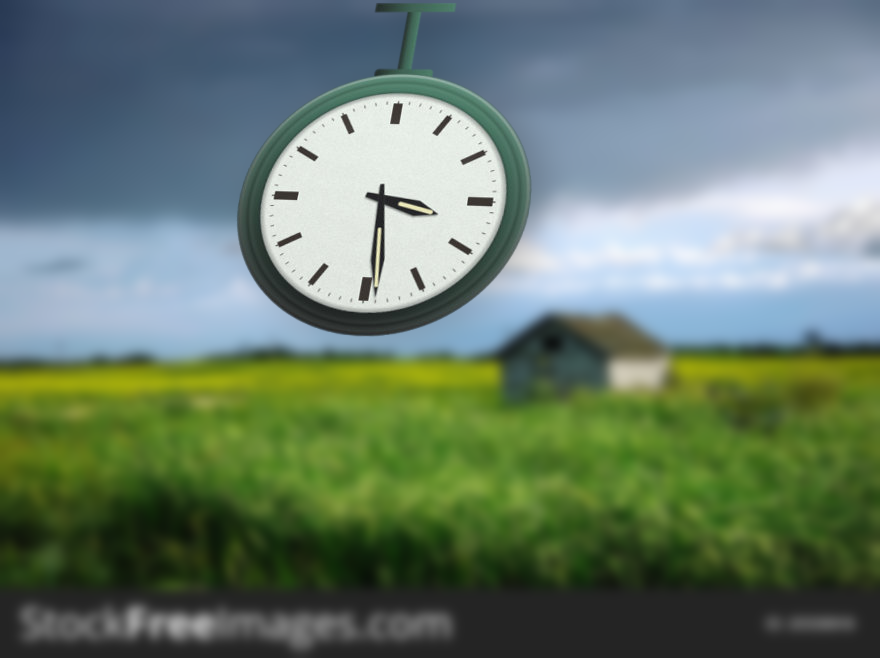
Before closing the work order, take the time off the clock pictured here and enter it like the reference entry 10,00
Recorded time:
3,29
